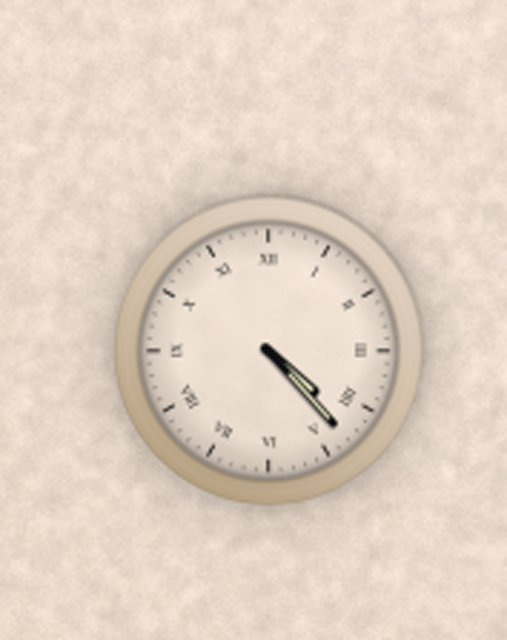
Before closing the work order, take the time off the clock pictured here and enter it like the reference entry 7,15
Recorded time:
4,23
